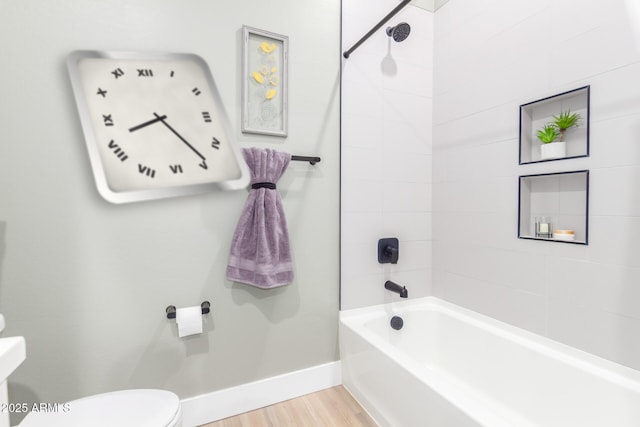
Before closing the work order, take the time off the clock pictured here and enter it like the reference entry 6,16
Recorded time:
8,24
